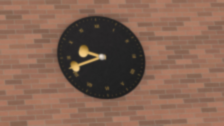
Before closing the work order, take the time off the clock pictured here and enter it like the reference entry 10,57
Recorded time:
9,42
